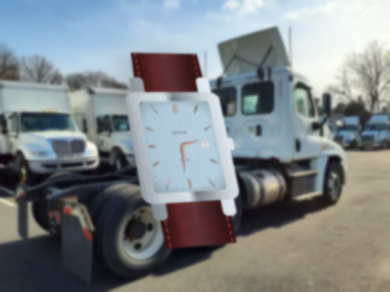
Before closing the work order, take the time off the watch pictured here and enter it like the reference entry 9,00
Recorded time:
2,31
